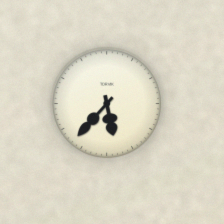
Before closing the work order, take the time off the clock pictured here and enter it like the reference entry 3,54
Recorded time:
5,37
